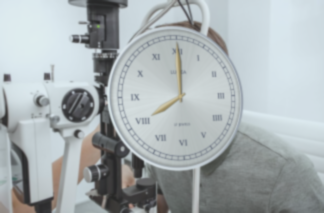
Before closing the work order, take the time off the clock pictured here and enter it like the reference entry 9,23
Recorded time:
8,00
